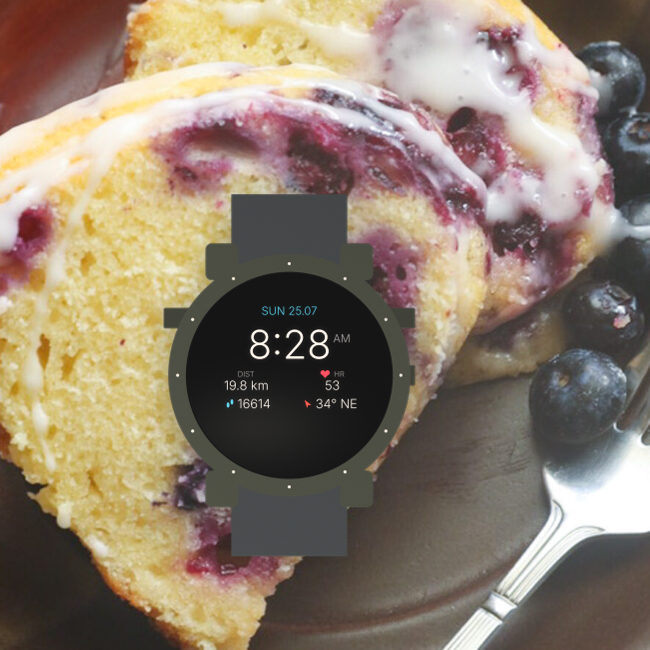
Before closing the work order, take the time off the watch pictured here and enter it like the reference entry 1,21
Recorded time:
8,28
